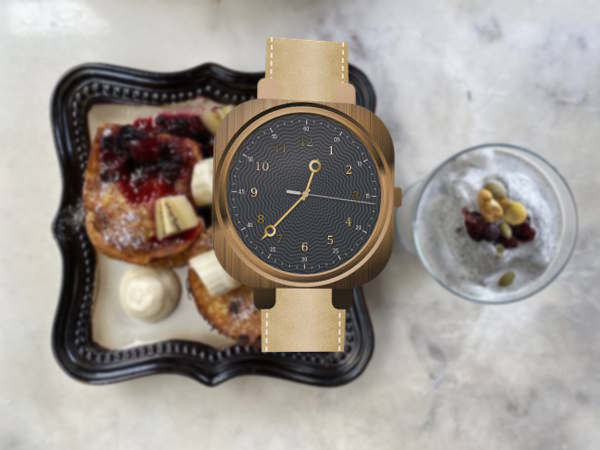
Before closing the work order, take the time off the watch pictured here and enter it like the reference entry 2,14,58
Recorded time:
12,37,16
